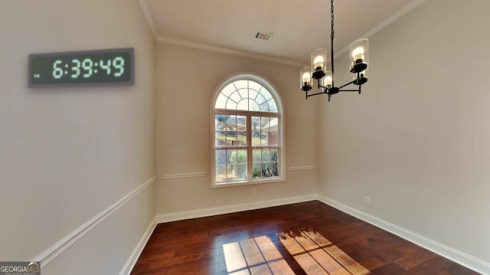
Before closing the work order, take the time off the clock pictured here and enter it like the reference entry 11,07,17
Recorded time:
6,39,49
